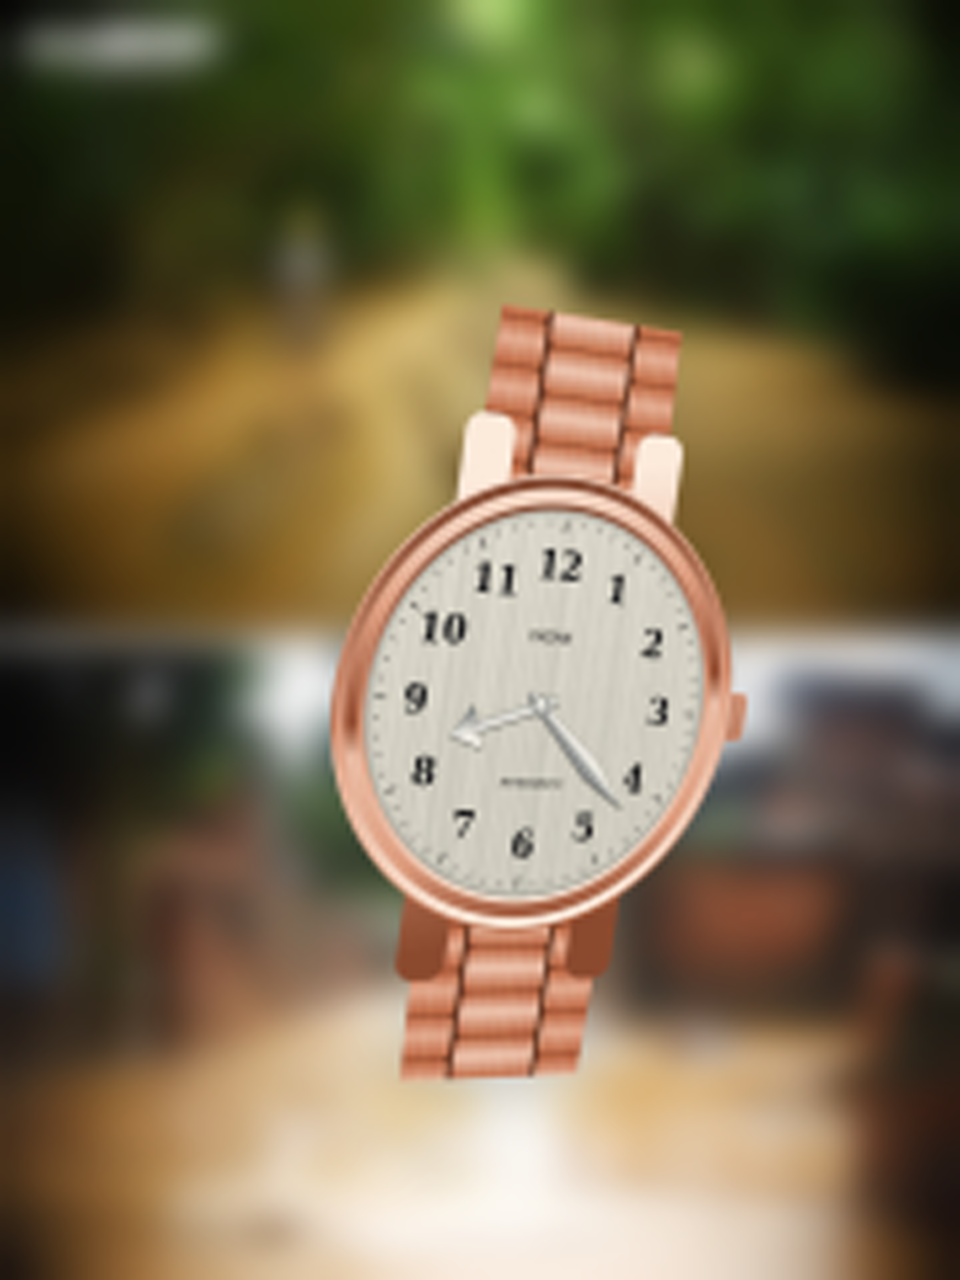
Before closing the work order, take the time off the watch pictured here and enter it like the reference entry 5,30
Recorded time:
8,22
